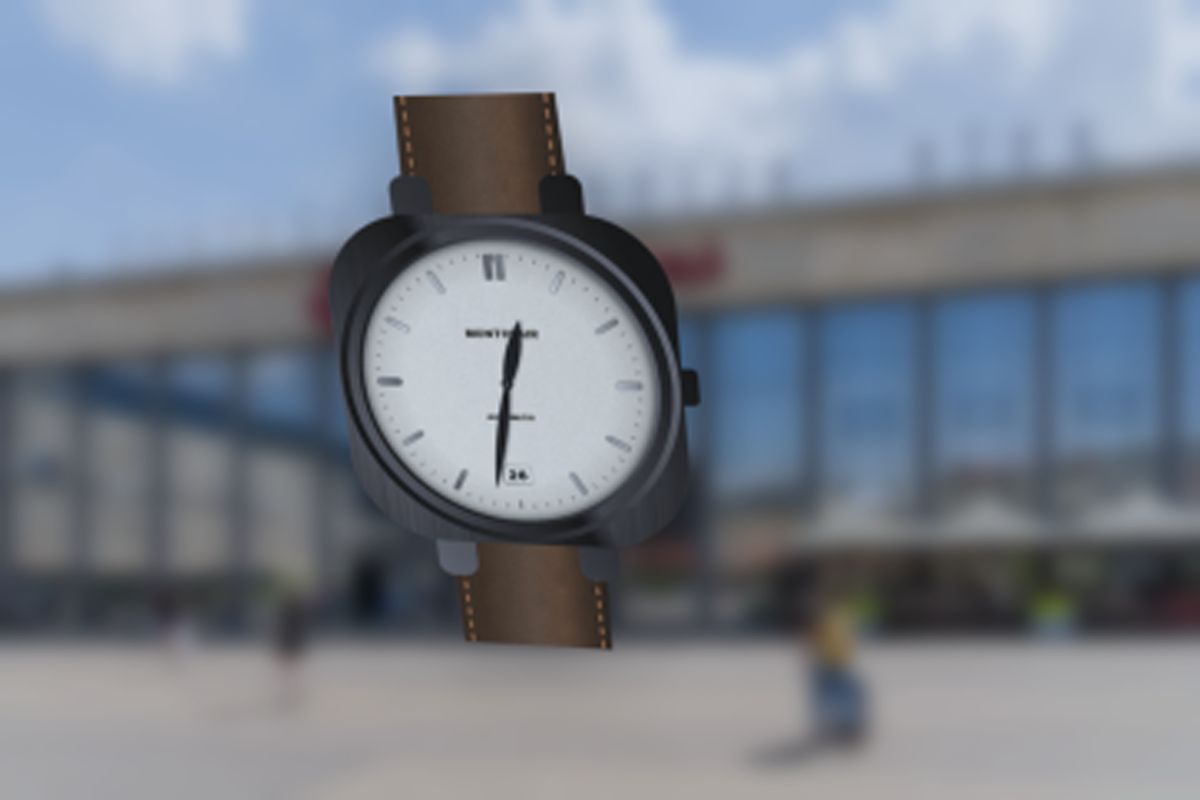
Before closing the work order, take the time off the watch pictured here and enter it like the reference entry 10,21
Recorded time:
12,32
